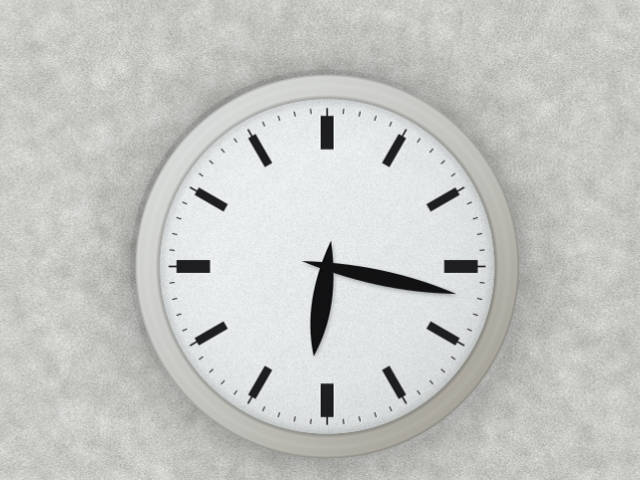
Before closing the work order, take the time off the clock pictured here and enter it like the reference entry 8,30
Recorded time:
6,17
